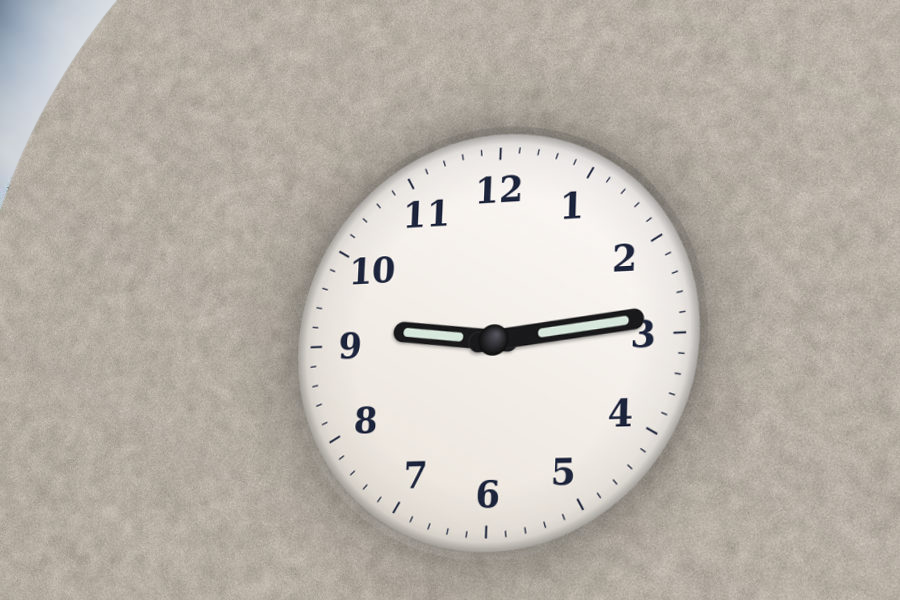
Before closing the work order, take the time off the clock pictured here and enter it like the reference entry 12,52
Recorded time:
9,14
